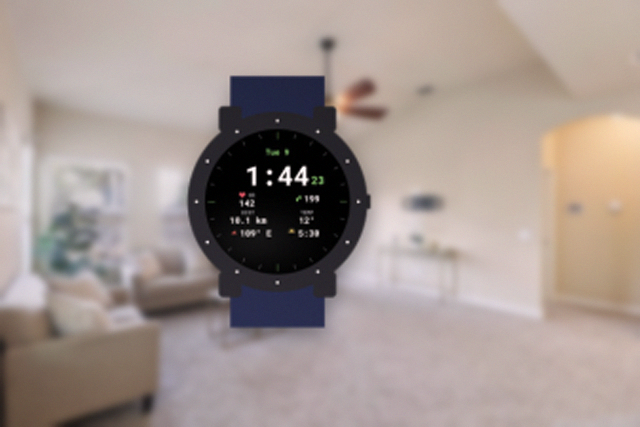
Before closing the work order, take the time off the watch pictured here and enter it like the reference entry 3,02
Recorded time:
1,44
